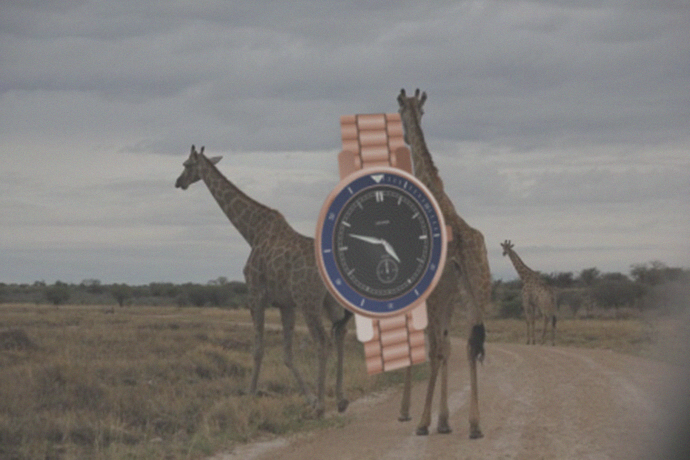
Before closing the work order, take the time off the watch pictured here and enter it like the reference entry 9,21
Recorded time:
4,48
